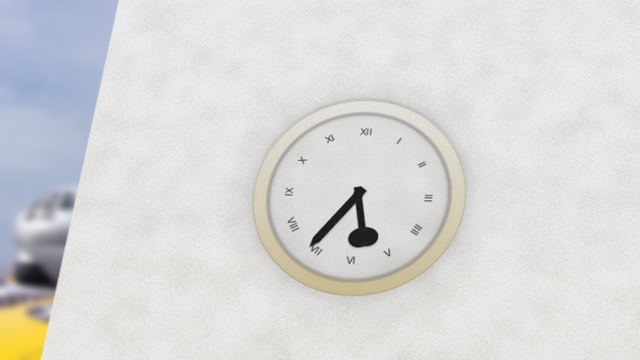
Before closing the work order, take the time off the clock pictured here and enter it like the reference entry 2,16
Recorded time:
5,36
